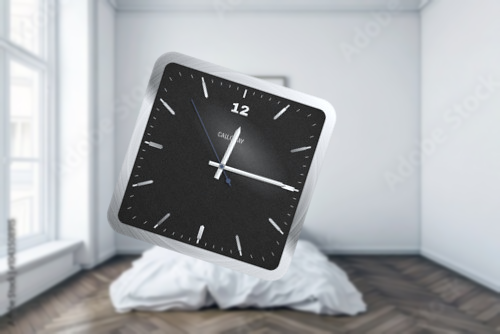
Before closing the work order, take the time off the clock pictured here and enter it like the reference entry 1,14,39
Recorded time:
12,14,53
